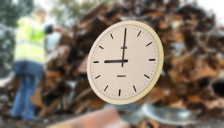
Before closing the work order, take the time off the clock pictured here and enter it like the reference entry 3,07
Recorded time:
9,00
